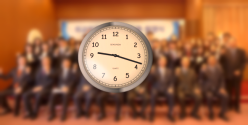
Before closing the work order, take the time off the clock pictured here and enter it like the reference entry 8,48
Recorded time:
9,18
